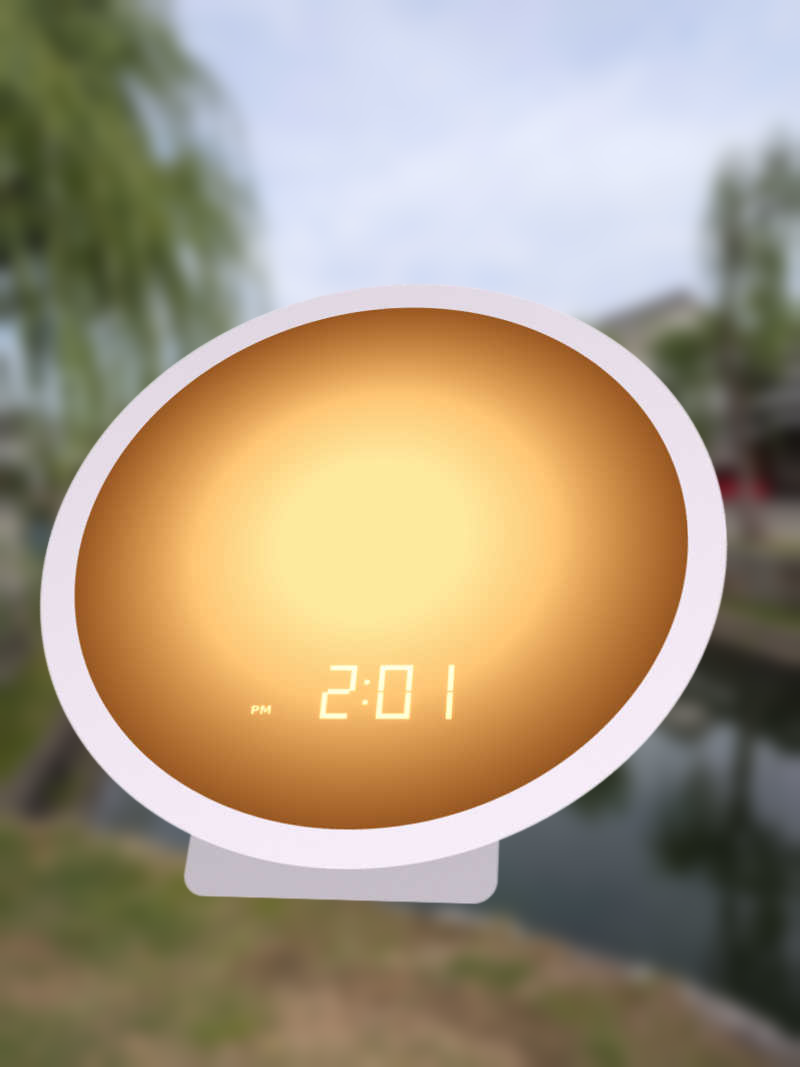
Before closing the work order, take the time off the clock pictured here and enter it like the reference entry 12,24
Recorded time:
2,01
